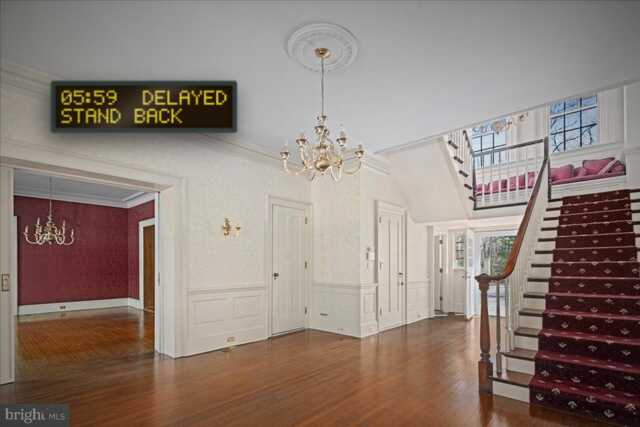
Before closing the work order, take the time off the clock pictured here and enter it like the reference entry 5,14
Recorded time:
5,59
